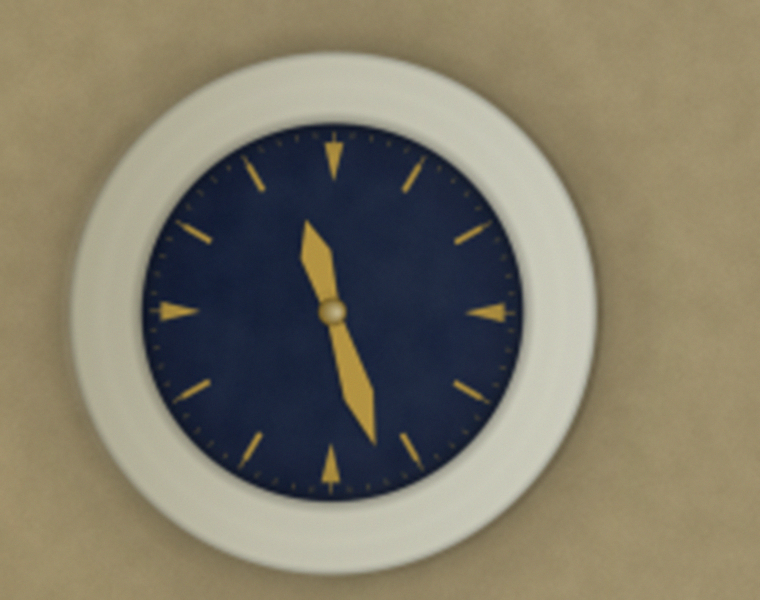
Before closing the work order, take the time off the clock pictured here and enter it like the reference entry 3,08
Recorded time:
11,27
